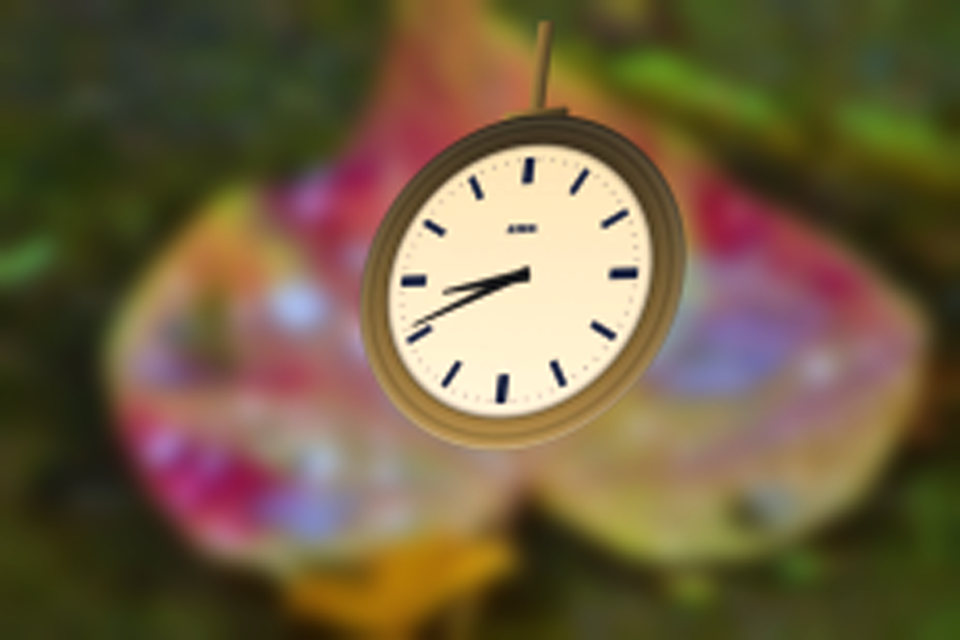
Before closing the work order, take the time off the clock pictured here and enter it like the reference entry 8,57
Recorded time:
8,41
